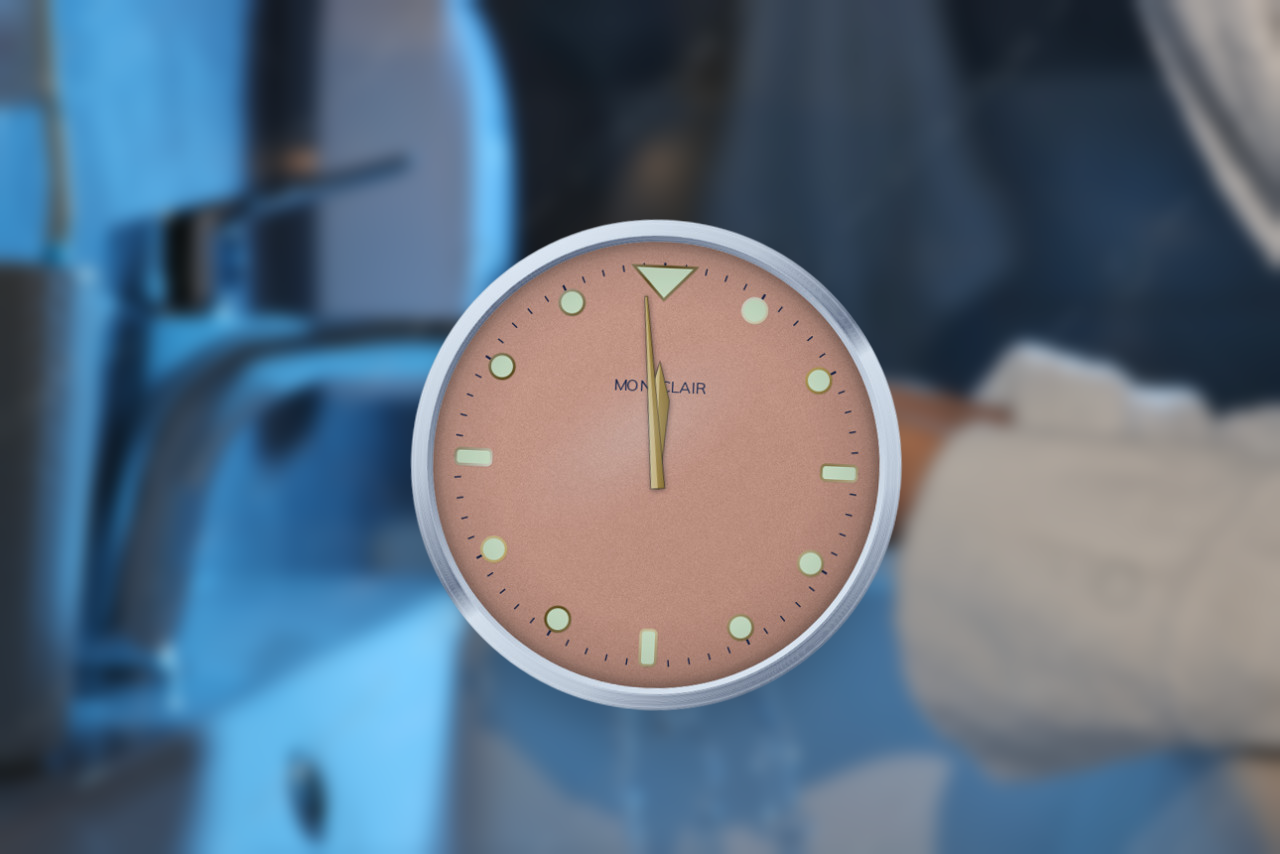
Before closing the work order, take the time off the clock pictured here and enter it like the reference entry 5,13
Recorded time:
11,59
